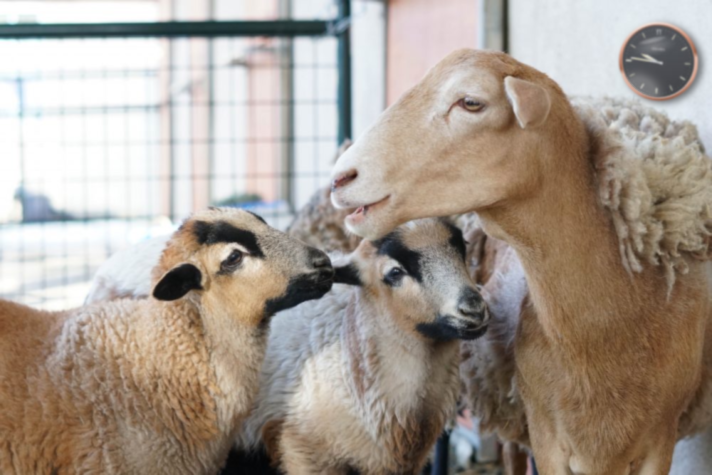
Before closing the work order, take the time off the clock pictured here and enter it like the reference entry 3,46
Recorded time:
9,46
